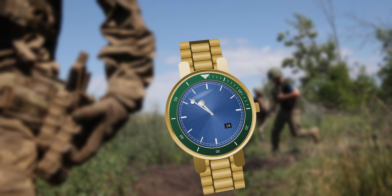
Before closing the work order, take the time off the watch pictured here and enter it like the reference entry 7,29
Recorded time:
10,52
